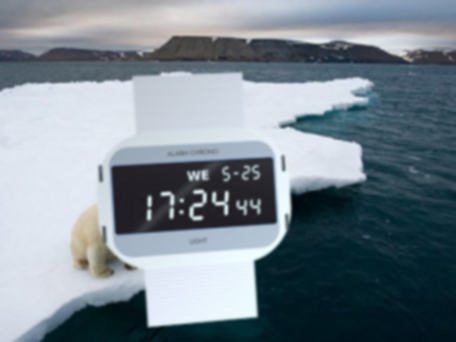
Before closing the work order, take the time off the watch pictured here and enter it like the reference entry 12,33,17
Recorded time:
17,24,44
